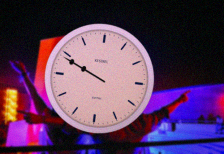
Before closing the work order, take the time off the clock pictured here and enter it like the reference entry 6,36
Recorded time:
9,49
